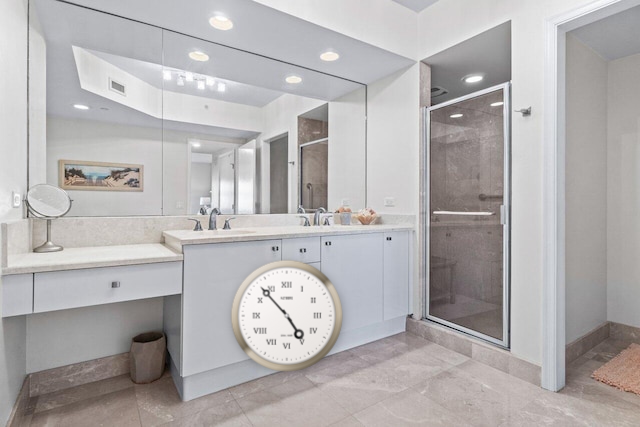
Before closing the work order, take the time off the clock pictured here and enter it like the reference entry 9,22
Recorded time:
4,53
